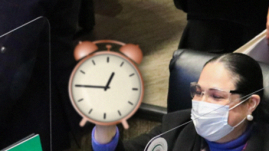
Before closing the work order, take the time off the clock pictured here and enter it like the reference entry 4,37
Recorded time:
12,45
